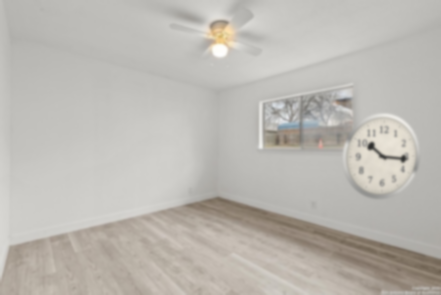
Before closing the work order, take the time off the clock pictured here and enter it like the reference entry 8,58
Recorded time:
10,16
